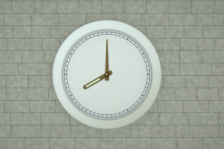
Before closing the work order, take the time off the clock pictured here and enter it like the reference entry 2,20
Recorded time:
8,00
